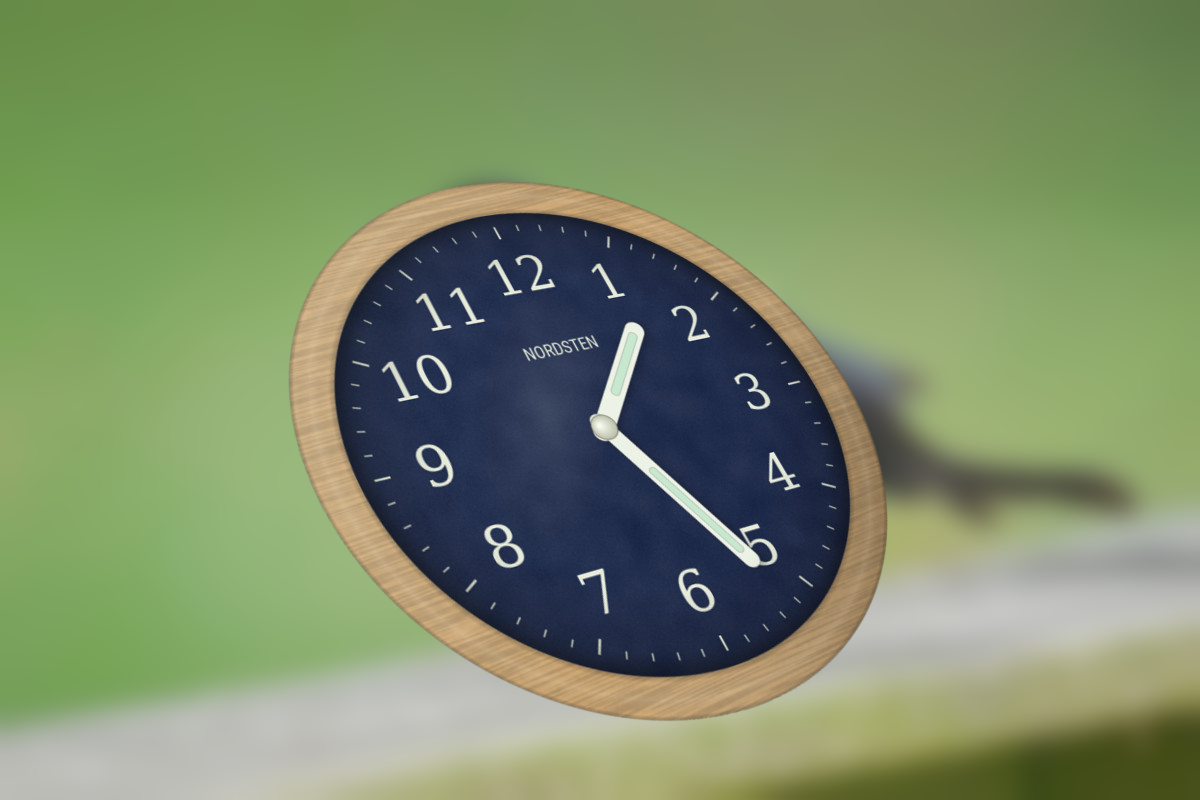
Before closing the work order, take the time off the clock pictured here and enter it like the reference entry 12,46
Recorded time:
1,26
